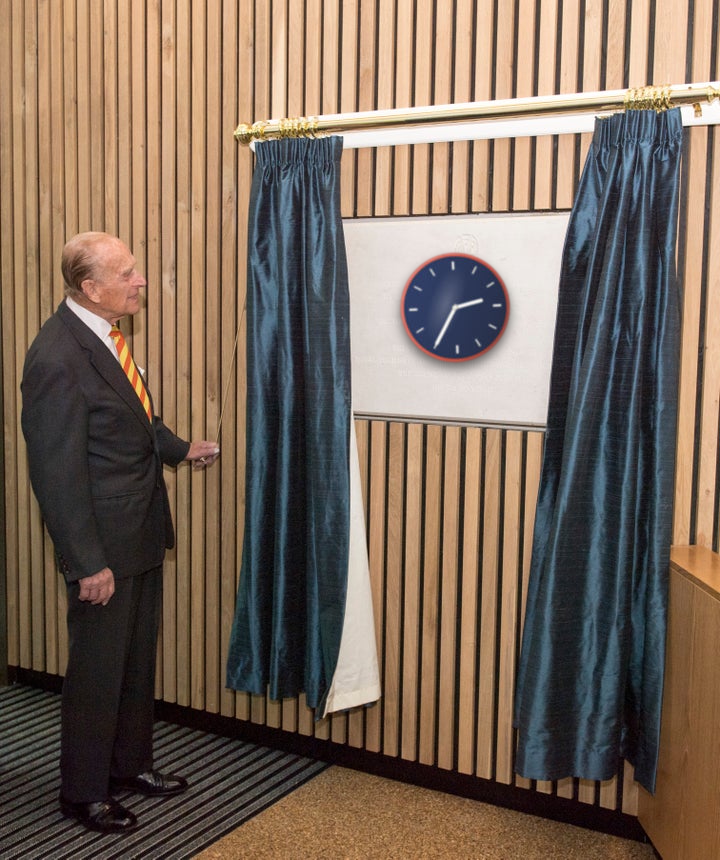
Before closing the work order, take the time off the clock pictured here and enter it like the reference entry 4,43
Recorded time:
2,35
